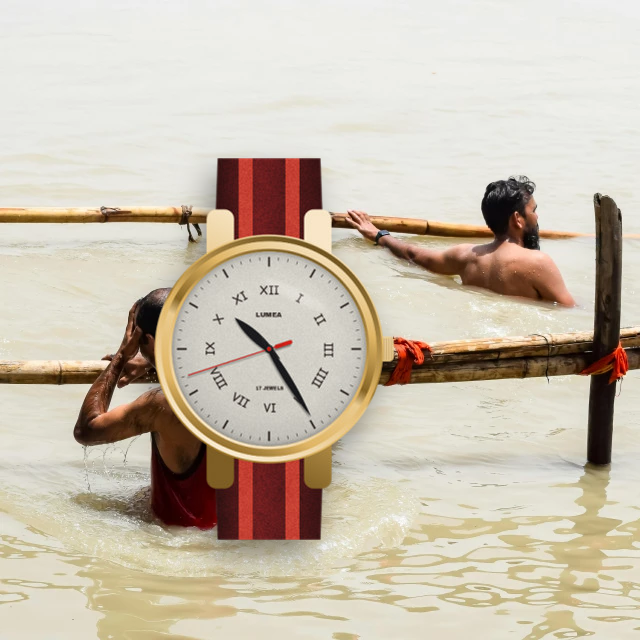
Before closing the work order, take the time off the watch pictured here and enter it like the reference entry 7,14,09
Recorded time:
10,24,42
